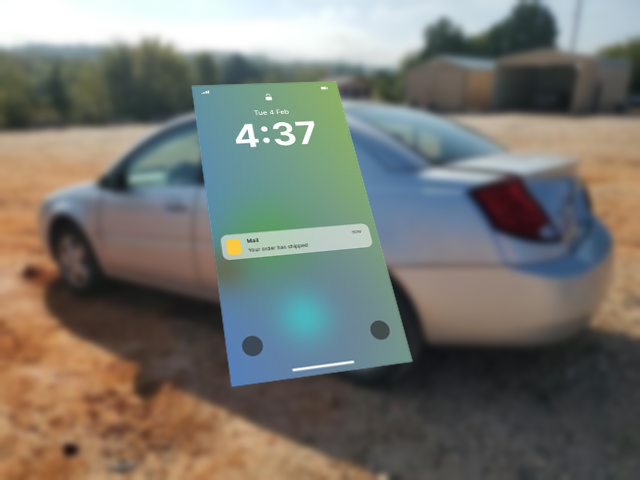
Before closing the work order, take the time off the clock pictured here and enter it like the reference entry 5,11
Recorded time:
4,37
